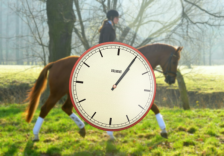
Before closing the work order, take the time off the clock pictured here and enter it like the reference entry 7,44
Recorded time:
1,05
